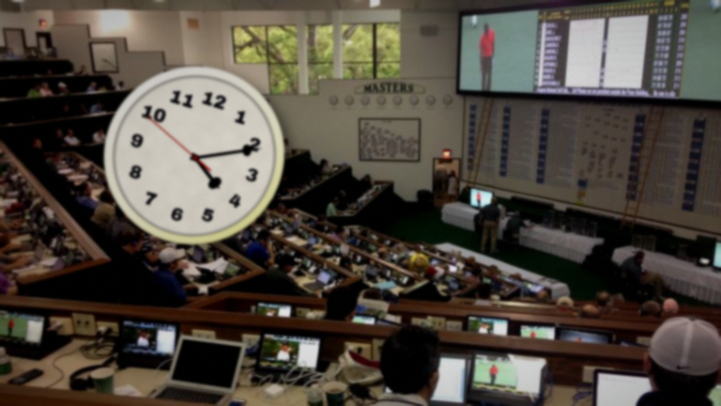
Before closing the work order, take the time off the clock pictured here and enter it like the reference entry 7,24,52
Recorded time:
4,10,49
